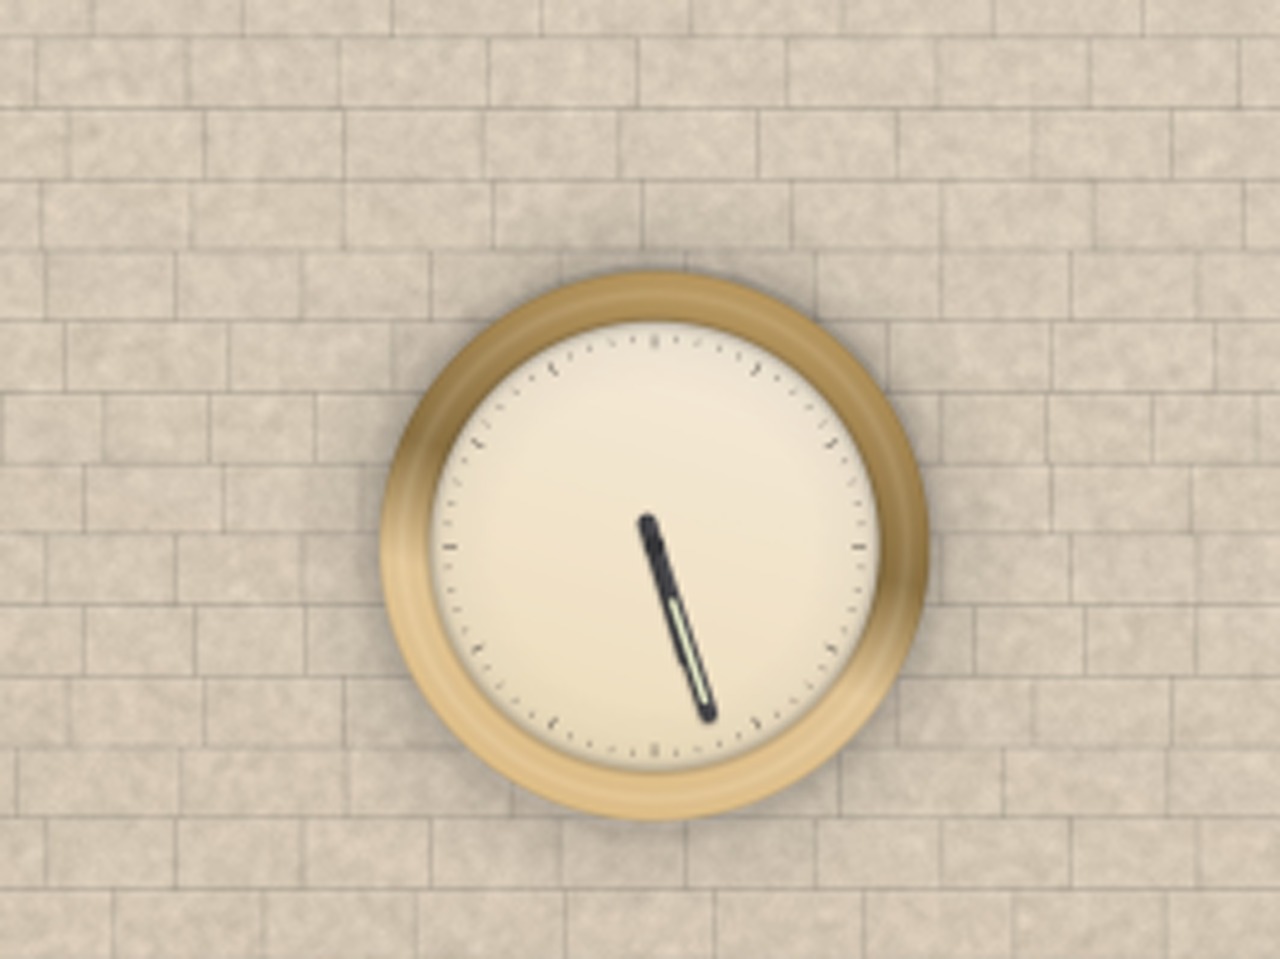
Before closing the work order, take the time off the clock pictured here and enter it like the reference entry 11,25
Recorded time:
5,27
